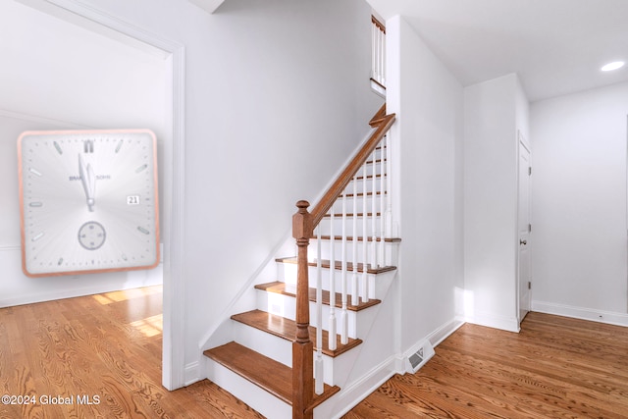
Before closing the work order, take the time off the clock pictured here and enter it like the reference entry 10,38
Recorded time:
11,58
